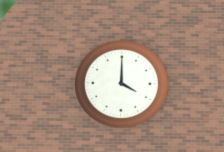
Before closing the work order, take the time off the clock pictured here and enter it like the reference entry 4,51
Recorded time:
4,00
